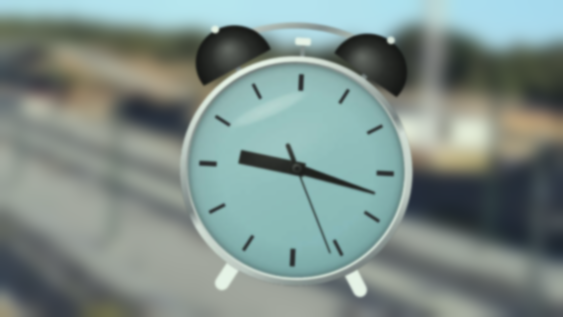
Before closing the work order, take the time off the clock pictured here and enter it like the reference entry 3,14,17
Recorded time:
9,17,26
